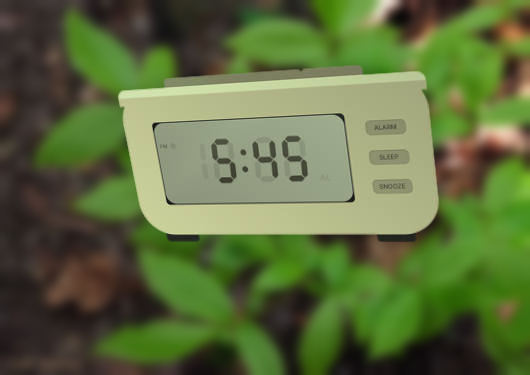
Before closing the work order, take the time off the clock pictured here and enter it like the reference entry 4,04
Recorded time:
5,45
